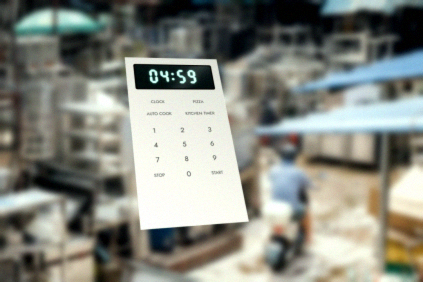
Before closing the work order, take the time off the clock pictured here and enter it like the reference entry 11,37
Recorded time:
4,59
